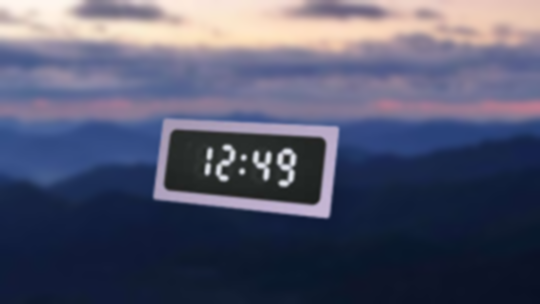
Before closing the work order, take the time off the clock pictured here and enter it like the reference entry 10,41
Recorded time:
12,49
